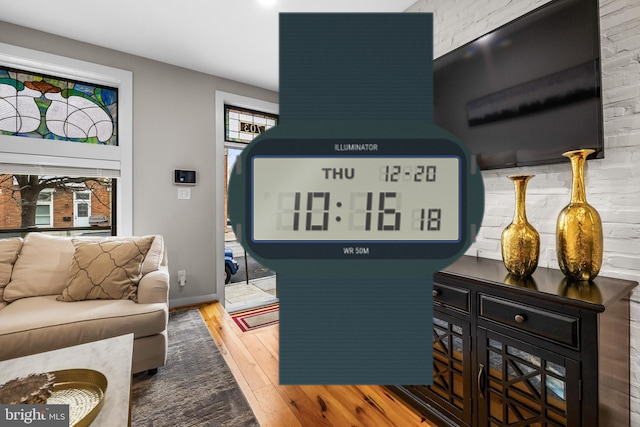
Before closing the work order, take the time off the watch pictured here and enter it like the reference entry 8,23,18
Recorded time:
10,16,18
